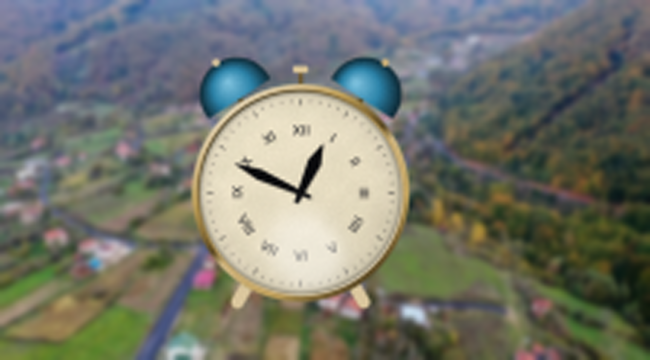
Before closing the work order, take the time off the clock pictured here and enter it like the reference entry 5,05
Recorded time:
12,49
